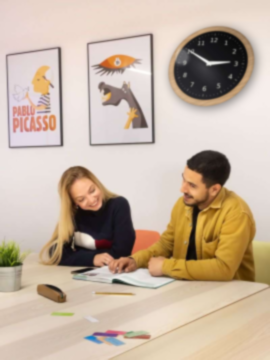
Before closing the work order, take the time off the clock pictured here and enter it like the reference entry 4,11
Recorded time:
2,50
